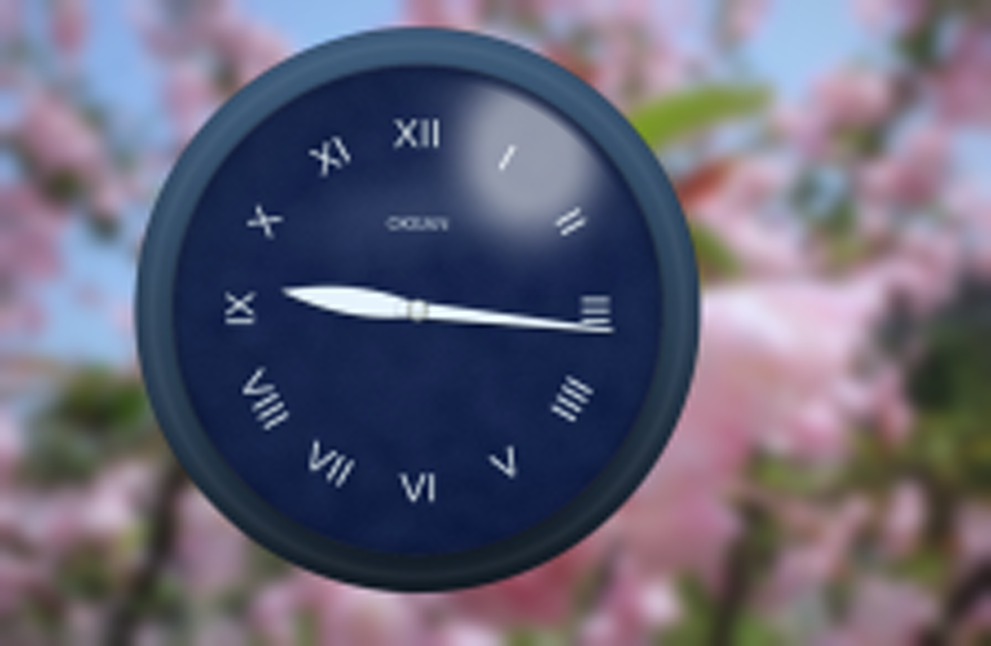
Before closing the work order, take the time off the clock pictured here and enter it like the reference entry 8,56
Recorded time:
9,16
